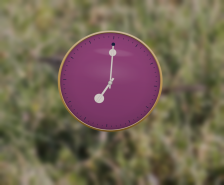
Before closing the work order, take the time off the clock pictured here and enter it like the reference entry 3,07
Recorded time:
7,00
